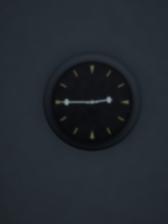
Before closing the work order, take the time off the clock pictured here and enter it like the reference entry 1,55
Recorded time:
2,45
